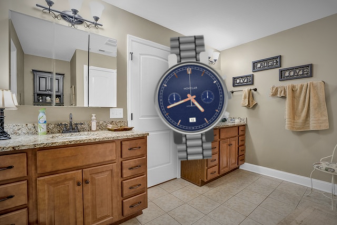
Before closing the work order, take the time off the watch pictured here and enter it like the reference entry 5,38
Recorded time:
4,42
